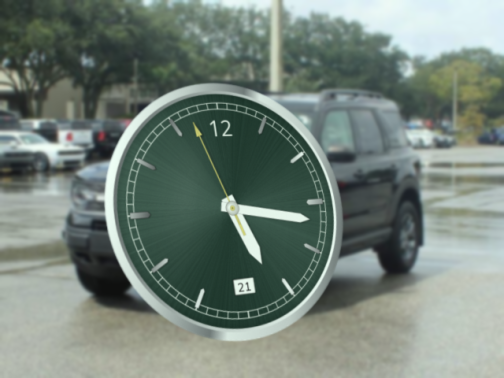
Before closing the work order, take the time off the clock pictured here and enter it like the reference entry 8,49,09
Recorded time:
5,16,57
